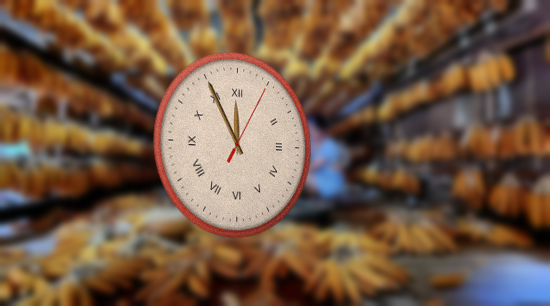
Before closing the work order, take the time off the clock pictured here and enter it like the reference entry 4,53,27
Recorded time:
11,55,05
